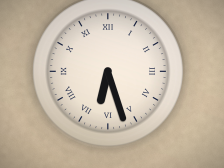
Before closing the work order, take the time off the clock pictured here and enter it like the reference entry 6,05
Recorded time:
6,27
